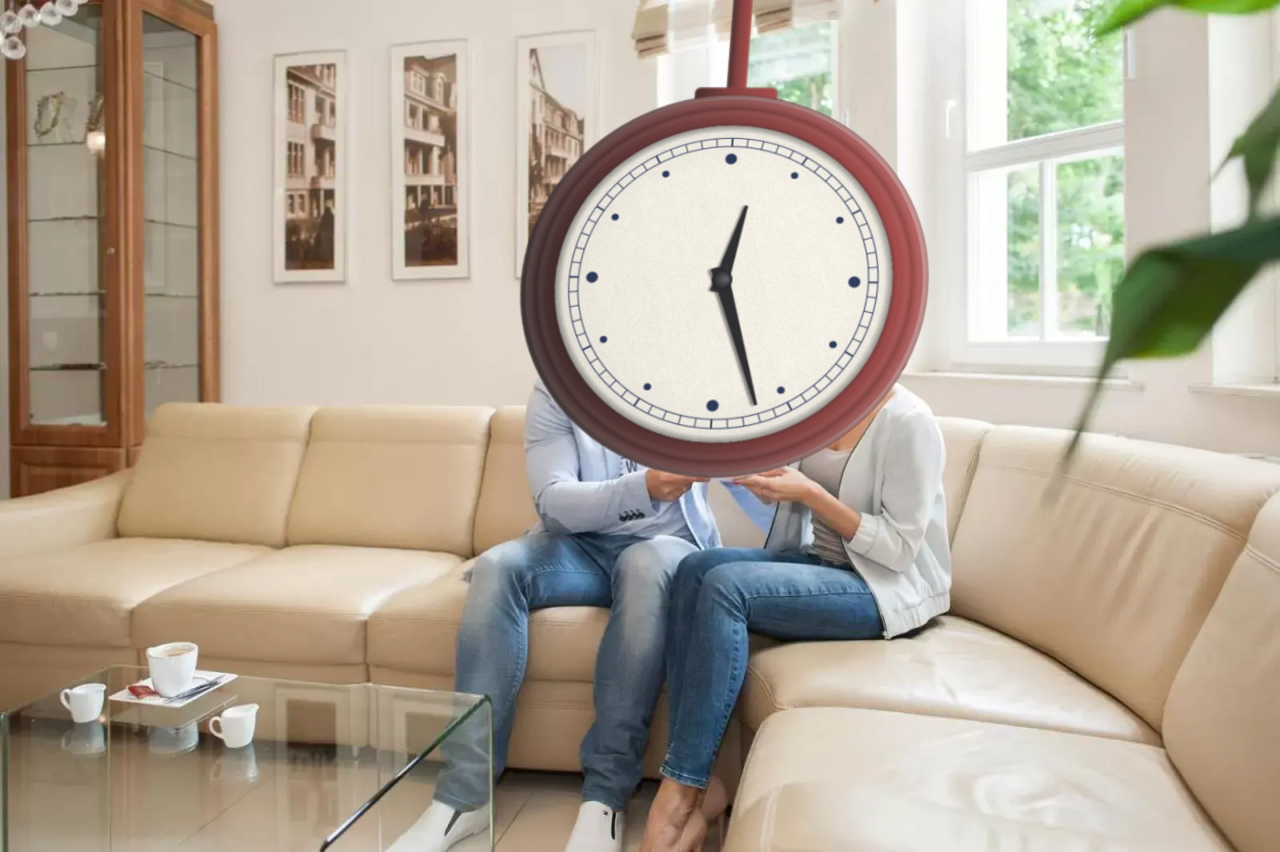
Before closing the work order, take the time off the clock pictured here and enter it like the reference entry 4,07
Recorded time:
12,27
